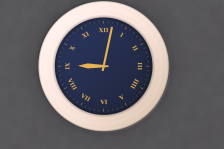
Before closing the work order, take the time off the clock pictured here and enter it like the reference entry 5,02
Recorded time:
9,02
